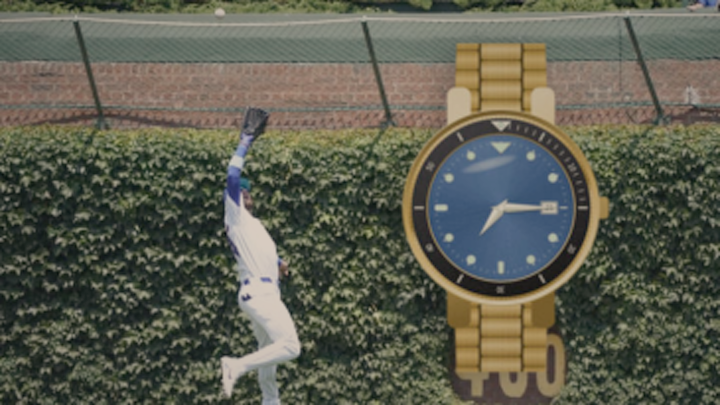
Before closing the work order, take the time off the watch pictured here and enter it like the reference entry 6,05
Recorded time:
7,15
